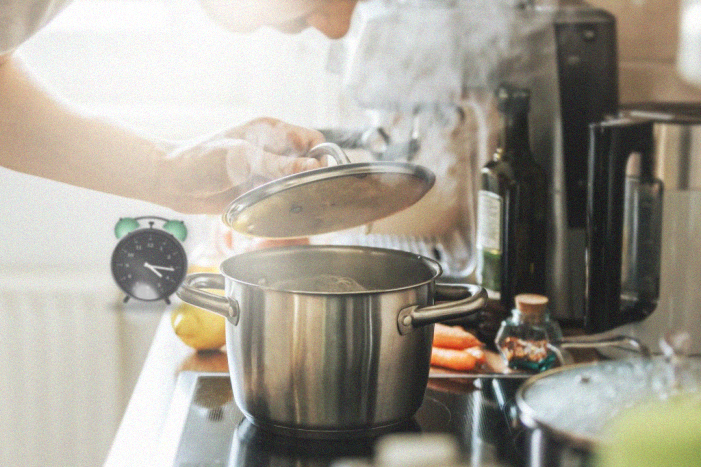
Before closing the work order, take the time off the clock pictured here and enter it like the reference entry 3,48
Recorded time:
4,16
